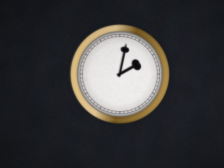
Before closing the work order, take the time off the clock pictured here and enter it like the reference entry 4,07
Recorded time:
2,02
